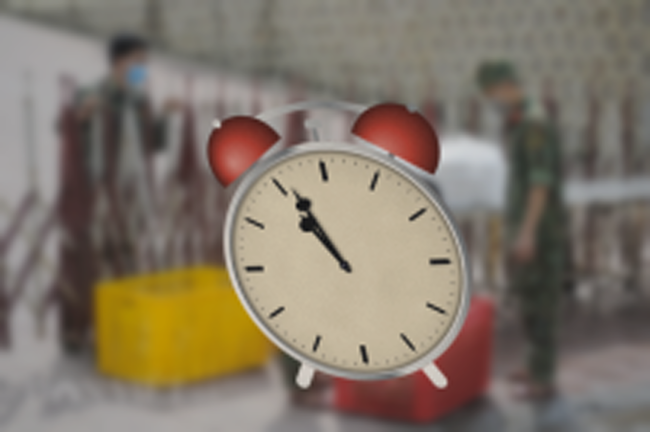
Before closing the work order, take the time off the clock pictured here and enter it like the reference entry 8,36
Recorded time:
10,56
